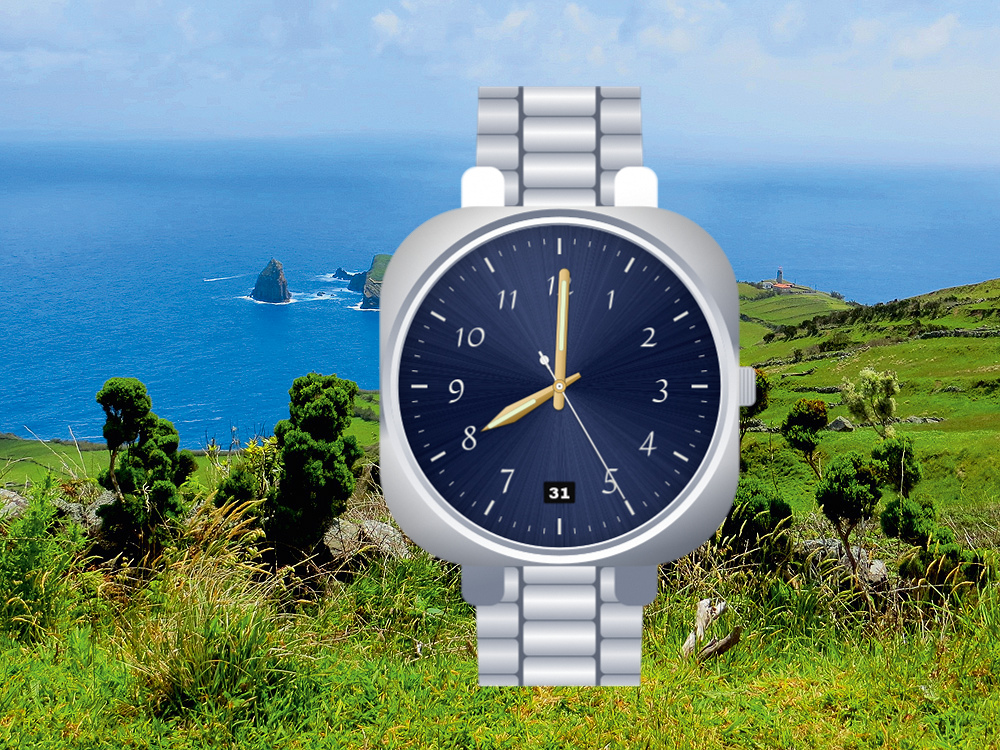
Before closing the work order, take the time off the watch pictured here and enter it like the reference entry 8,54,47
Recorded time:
8,00,25
